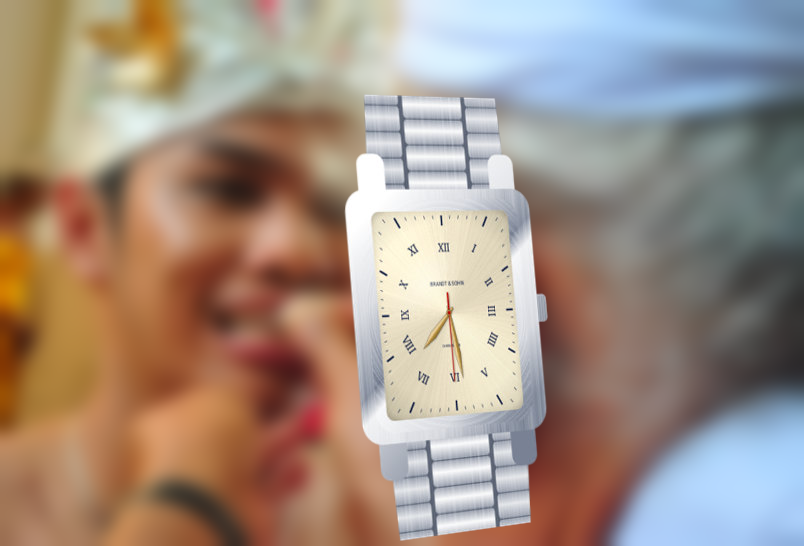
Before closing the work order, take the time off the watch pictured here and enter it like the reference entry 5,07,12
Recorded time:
7,28,30
